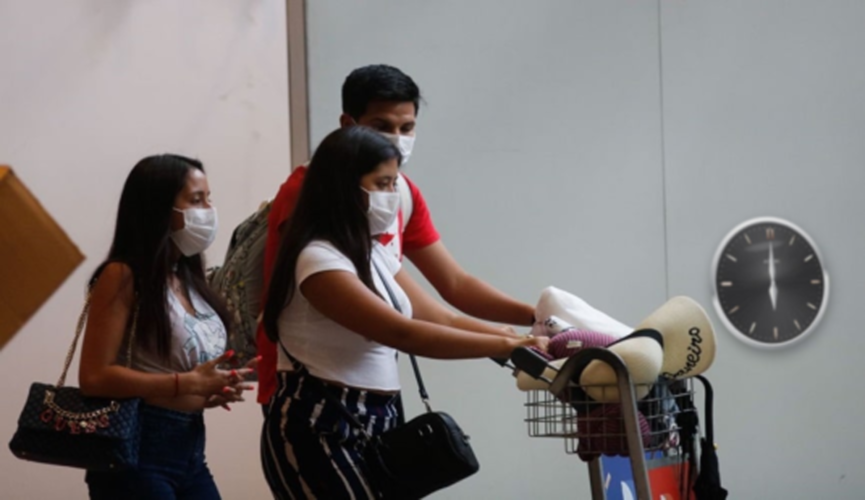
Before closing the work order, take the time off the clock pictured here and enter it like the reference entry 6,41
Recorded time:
6,00
